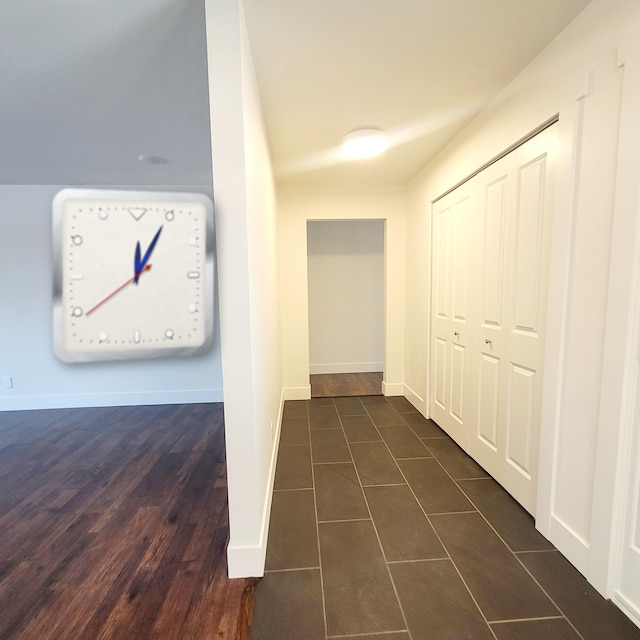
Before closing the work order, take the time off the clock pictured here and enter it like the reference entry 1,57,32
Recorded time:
12,04,39
